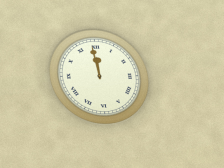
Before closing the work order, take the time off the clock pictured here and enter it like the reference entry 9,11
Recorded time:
11,59
